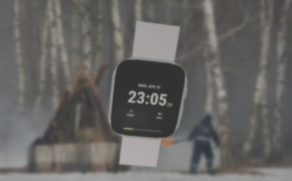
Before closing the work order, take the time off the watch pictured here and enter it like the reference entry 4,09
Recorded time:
23,05
